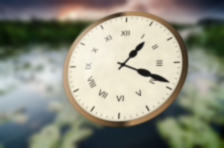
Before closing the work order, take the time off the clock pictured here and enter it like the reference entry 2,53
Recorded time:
1,19
